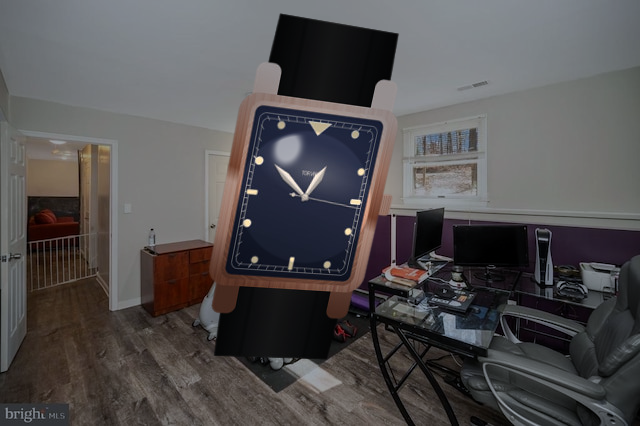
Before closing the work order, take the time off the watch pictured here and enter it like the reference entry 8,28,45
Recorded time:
12,51,16
